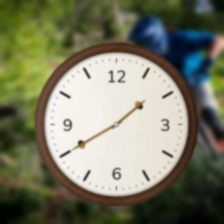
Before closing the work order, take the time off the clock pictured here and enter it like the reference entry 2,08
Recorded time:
1,40
